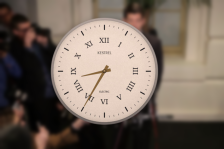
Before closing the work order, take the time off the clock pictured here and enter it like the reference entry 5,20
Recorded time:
8,35
